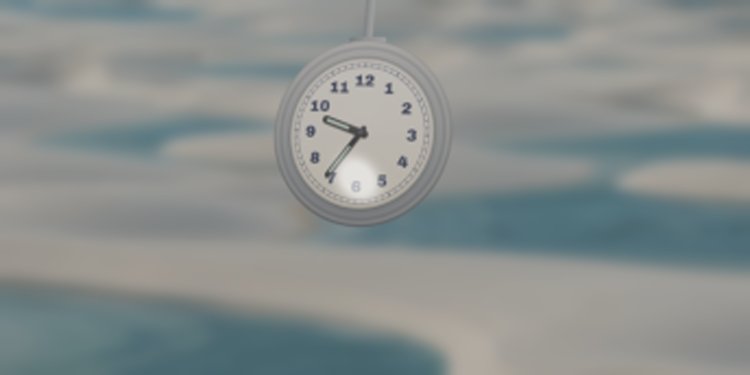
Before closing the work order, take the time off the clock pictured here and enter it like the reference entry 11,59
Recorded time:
9,36
